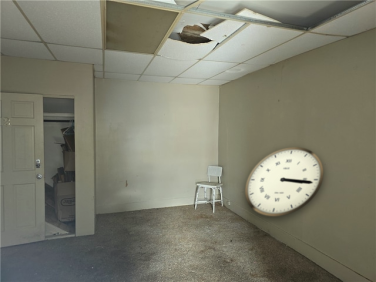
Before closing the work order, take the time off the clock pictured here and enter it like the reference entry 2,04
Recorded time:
3,16
